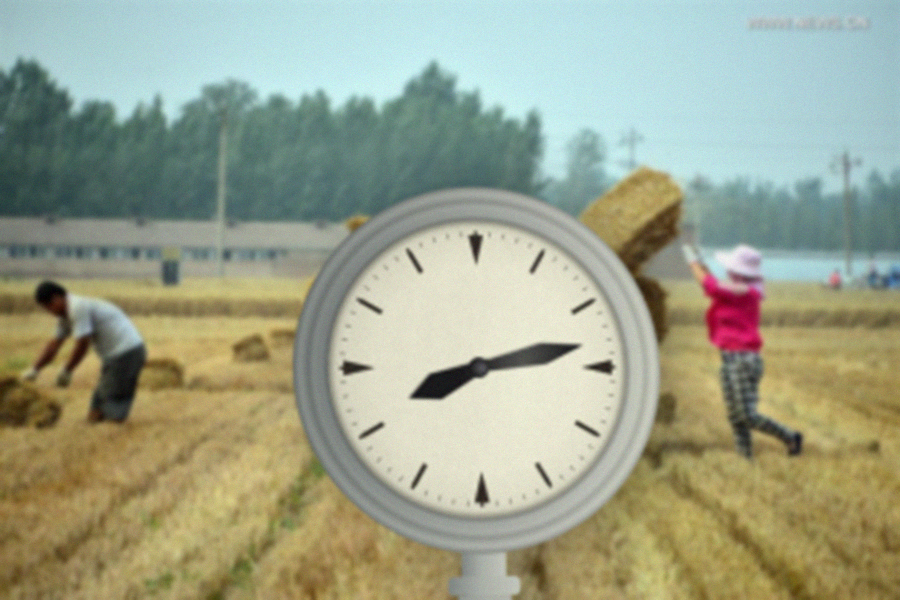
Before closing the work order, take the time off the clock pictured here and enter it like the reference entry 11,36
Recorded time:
8,13
